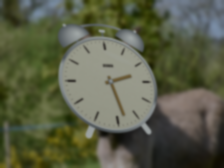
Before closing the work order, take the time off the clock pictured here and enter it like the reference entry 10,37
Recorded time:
2,28
